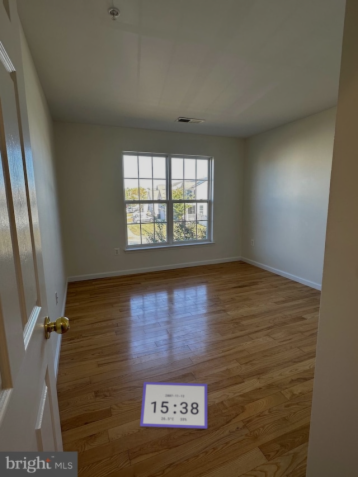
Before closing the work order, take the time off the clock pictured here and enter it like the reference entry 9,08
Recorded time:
15,38
